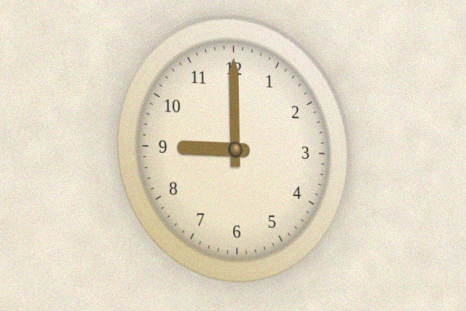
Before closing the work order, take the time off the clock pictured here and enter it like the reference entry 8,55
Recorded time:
9,00
